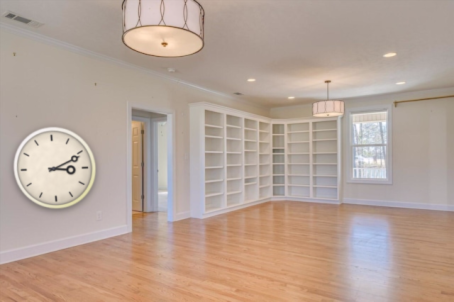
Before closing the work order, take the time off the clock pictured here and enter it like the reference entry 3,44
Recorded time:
3,11
